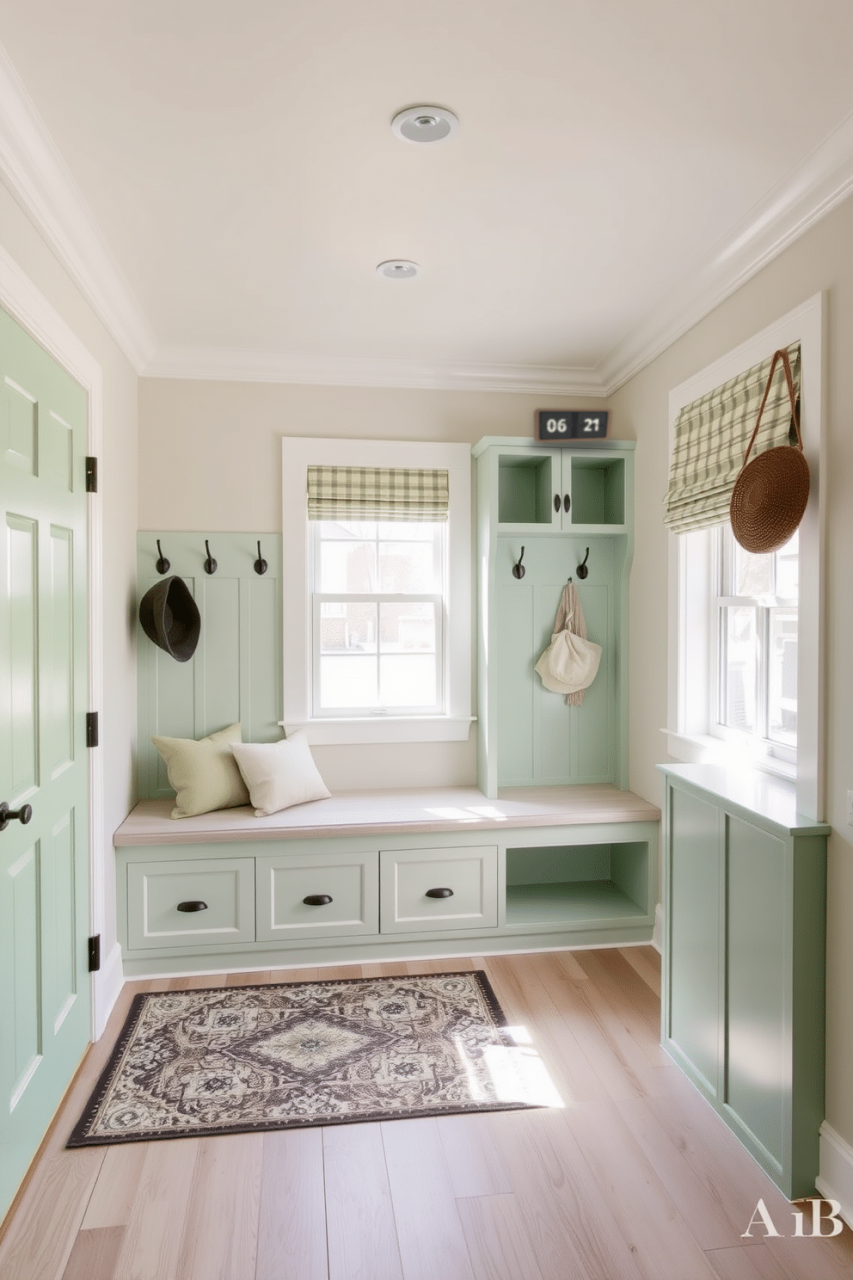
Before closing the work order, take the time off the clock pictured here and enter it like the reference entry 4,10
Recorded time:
6,21
